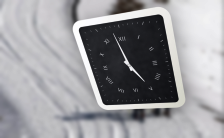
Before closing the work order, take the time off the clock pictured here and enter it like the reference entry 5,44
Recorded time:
4,58
